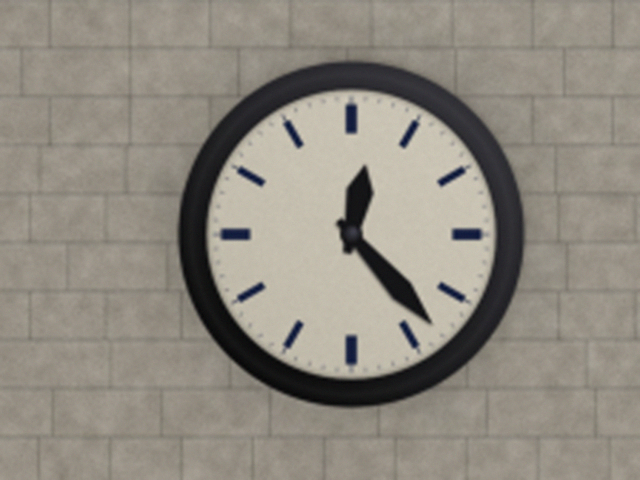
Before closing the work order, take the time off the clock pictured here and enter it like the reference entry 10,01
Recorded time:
12,23
